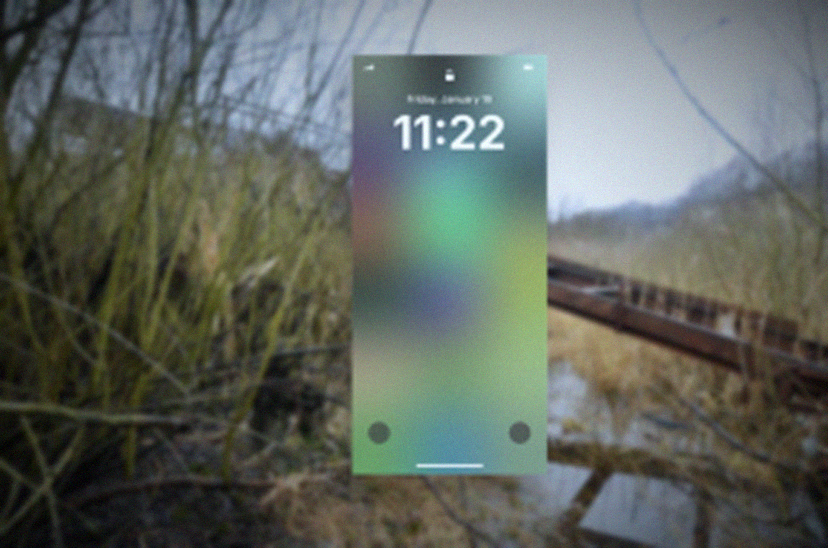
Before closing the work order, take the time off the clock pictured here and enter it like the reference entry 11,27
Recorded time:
11,22
